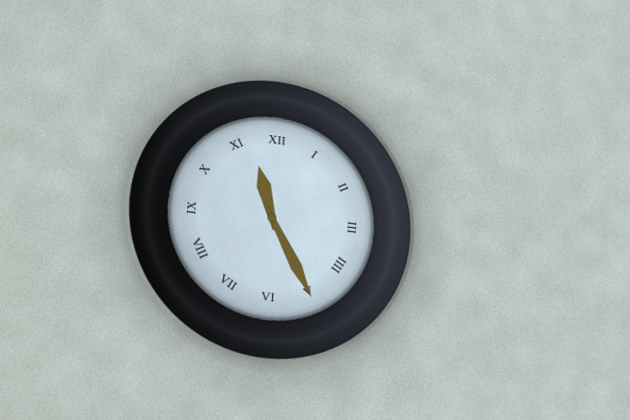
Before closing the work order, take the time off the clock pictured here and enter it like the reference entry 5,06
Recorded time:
11,25
